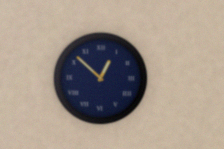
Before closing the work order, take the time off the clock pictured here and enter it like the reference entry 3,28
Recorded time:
12,52
